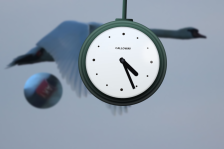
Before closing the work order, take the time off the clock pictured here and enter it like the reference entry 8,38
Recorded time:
4,26
